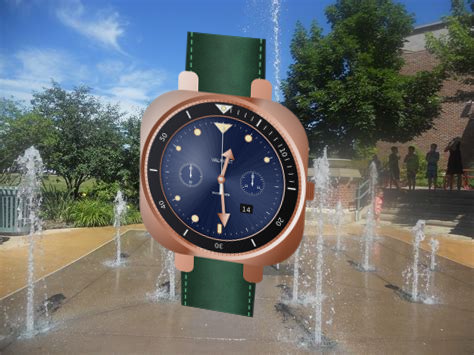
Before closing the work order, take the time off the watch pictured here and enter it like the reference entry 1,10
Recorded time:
12,29
